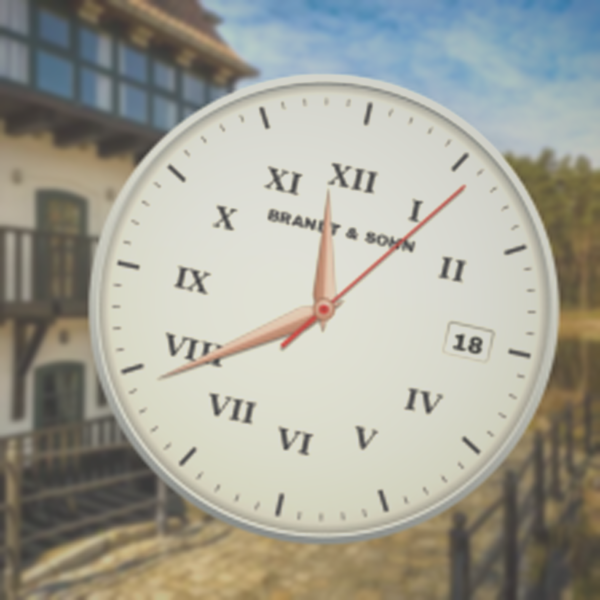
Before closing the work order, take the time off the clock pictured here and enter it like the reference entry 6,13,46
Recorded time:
11,39,06
